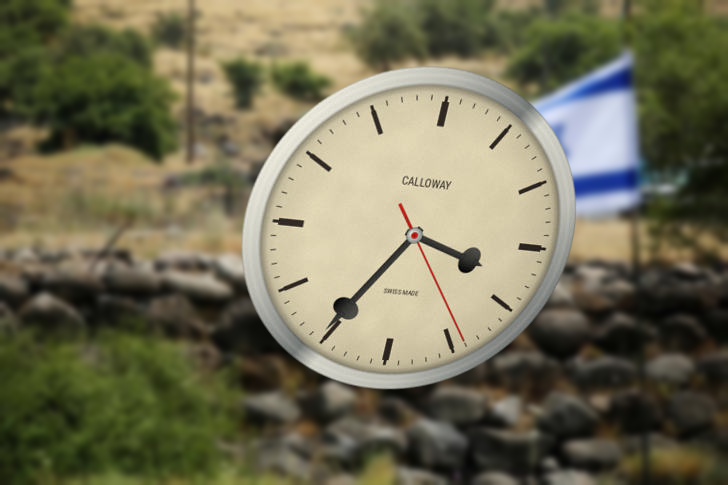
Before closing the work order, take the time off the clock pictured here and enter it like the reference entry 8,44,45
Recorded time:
3,35,24
